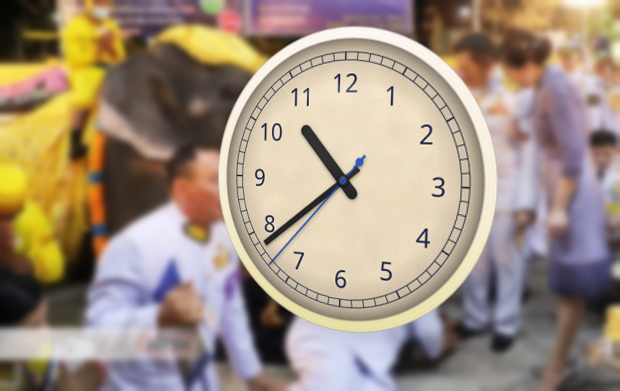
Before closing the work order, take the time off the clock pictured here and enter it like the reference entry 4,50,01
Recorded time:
10,38,37
